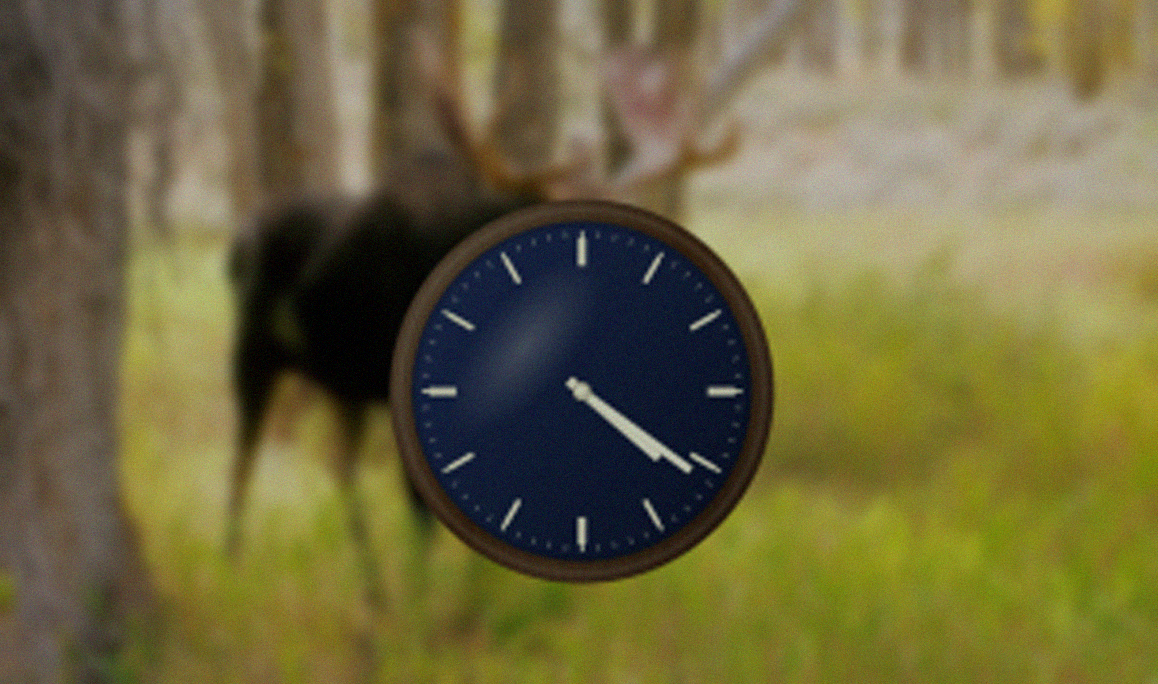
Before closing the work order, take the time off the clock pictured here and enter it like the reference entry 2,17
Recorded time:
4,21
